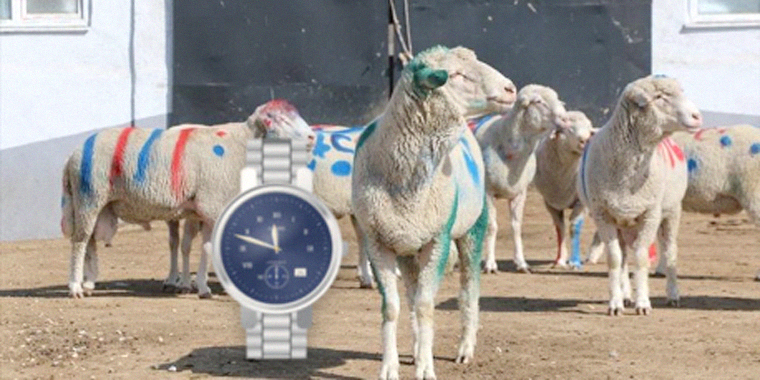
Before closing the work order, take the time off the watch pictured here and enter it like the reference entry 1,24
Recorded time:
11,48
